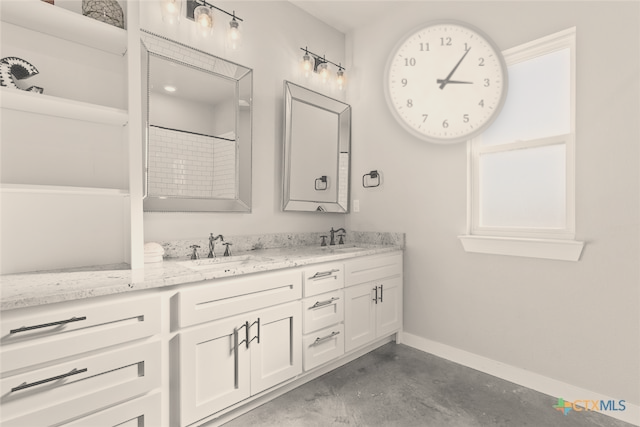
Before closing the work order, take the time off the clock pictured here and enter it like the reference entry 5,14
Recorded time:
3,06
